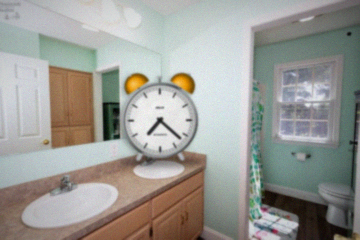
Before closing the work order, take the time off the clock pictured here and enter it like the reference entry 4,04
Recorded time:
7,22
